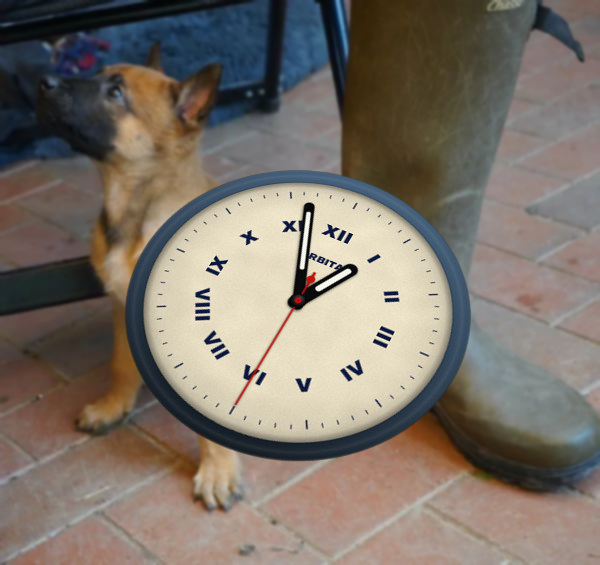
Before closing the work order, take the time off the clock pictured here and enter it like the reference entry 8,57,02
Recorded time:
12,56,30
